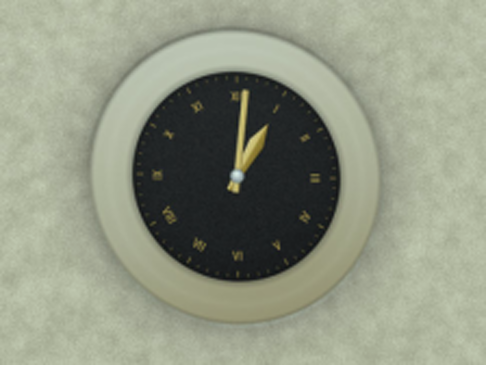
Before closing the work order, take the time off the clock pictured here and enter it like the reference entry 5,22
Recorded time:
1,01
